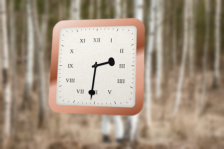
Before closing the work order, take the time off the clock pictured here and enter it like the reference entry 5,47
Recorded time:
2,31
